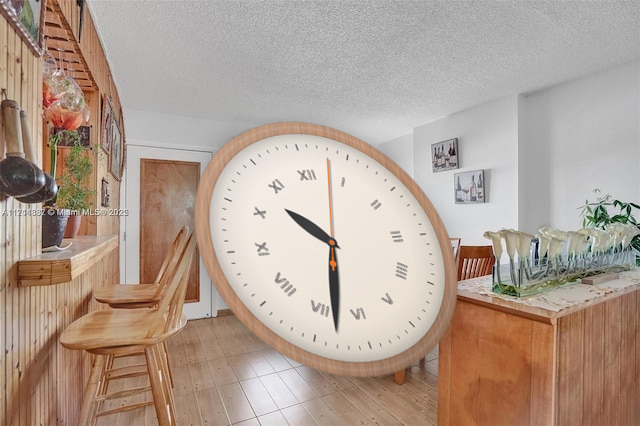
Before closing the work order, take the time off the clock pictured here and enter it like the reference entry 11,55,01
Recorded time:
10,33,03
